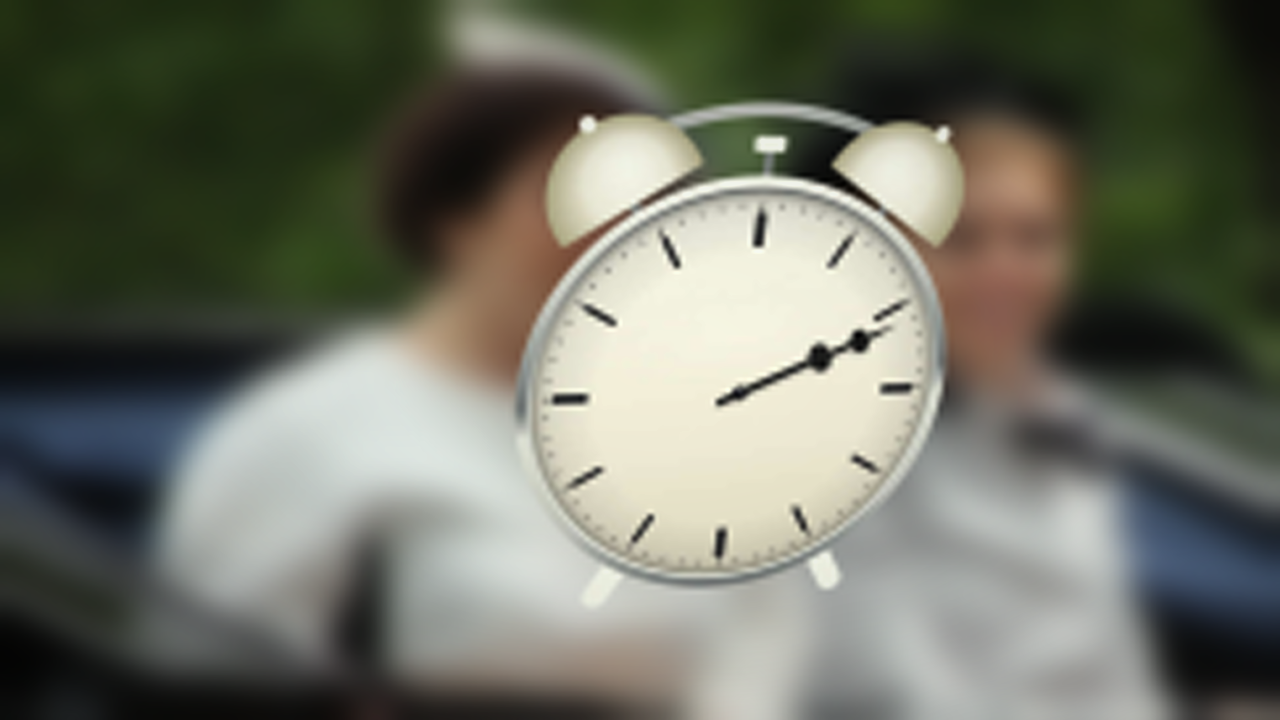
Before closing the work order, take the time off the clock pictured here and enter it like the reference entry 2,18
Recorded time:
2,11
